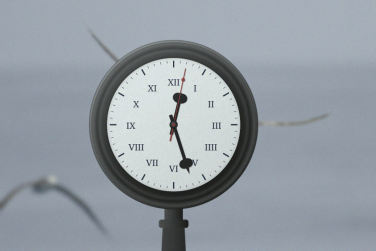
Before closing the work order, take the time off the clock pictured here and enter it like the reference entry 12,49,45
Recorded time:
12,27,02
